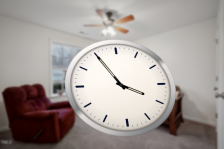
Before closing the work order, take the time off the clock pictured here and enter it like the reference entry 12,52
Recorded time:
3,55
